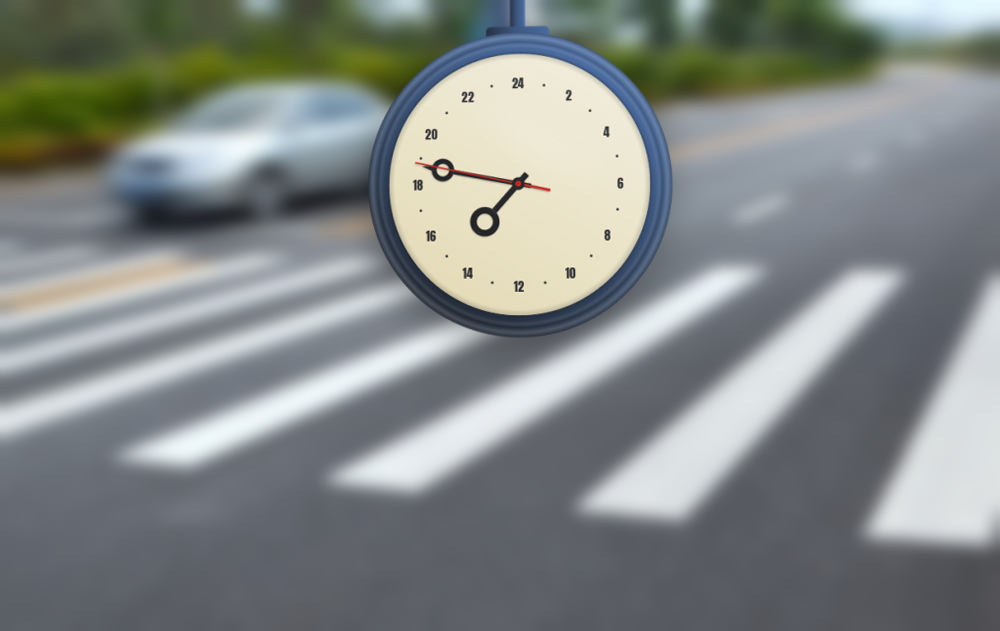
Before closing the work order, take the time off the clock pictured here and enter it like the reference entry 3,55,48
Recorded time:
14,46,47
